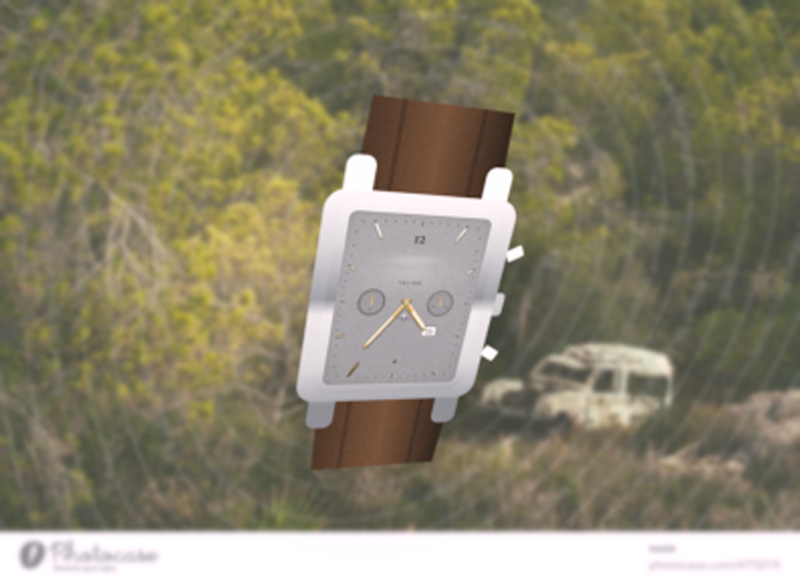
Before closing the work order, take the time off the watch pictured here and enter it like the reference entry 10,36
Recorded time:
4,36
